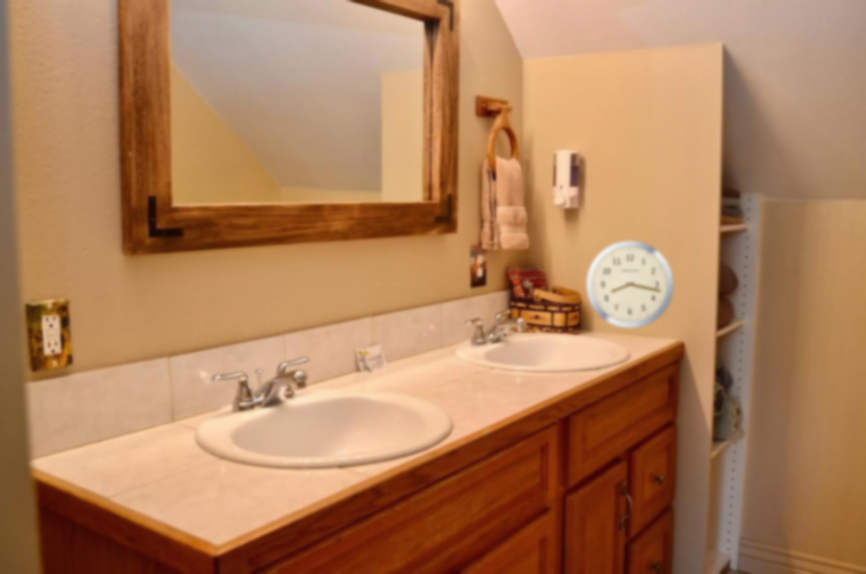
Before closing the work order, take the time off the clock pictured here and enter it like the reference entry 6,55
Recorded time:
8,17
